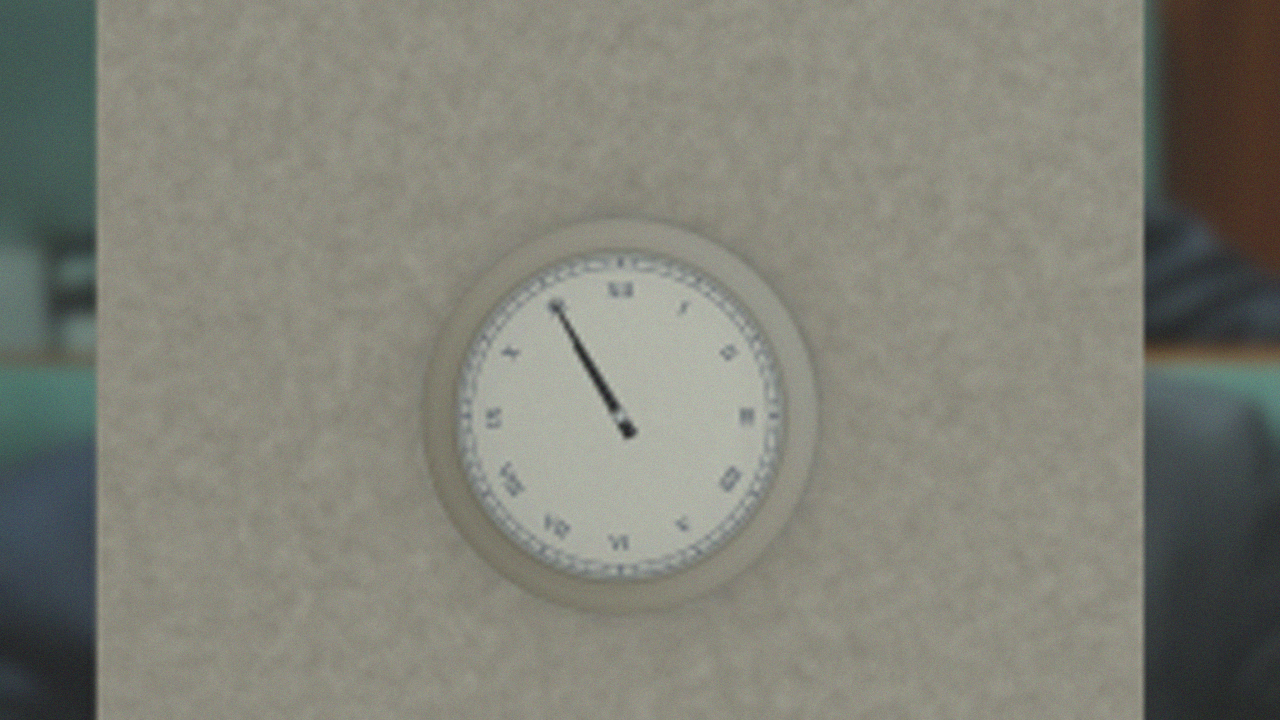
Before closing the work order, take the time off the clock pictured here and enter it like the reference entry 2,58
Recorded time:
10,55
